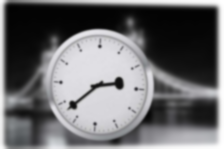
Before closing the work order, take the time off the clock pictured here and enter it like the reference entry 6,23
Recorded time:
2,38
